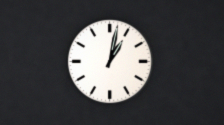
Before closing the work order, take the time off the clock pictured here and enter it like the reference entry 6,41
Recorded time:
1,02
